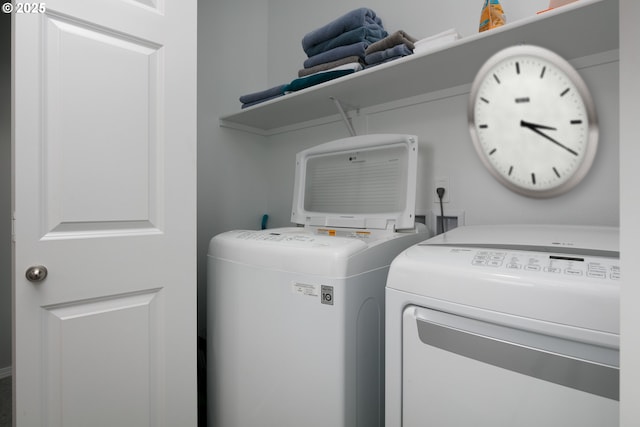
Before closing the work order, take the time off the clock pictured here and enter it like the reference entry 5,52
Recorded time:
3,20
